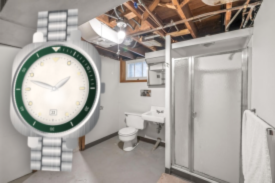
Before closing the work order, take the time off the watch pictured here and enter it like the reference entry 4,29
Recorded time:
1,48
